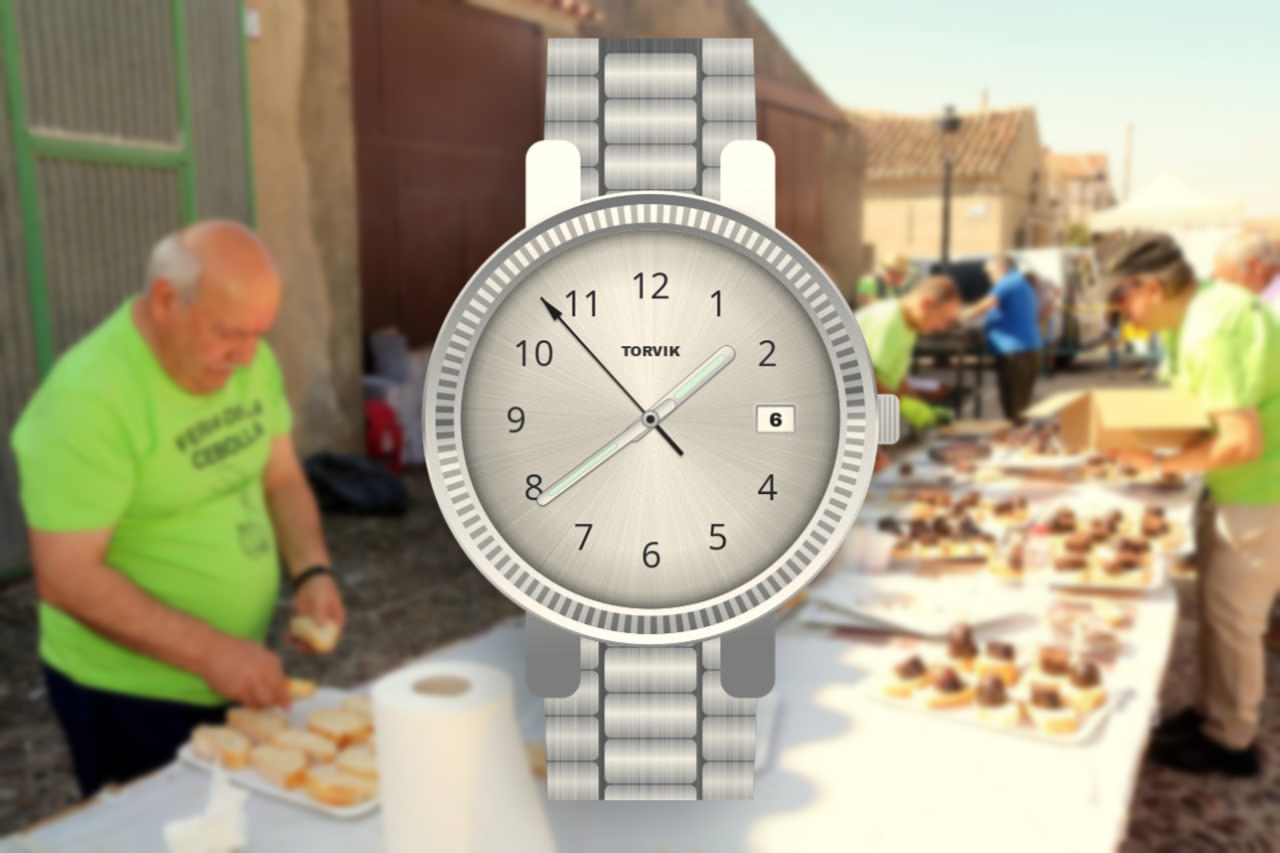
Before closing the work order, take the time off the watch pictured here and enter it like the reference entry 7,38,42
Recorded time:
1,38,53
